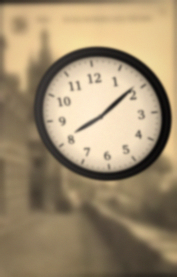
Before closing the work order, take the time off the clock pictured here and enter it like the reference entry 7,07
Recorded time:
8,09
